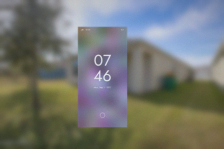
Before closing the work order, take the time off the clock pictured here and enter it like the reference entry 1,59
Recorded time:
7,46
